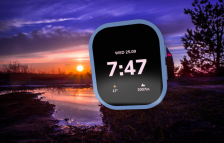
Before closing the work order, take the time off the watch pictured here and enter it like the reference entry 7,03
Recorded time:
7,47
